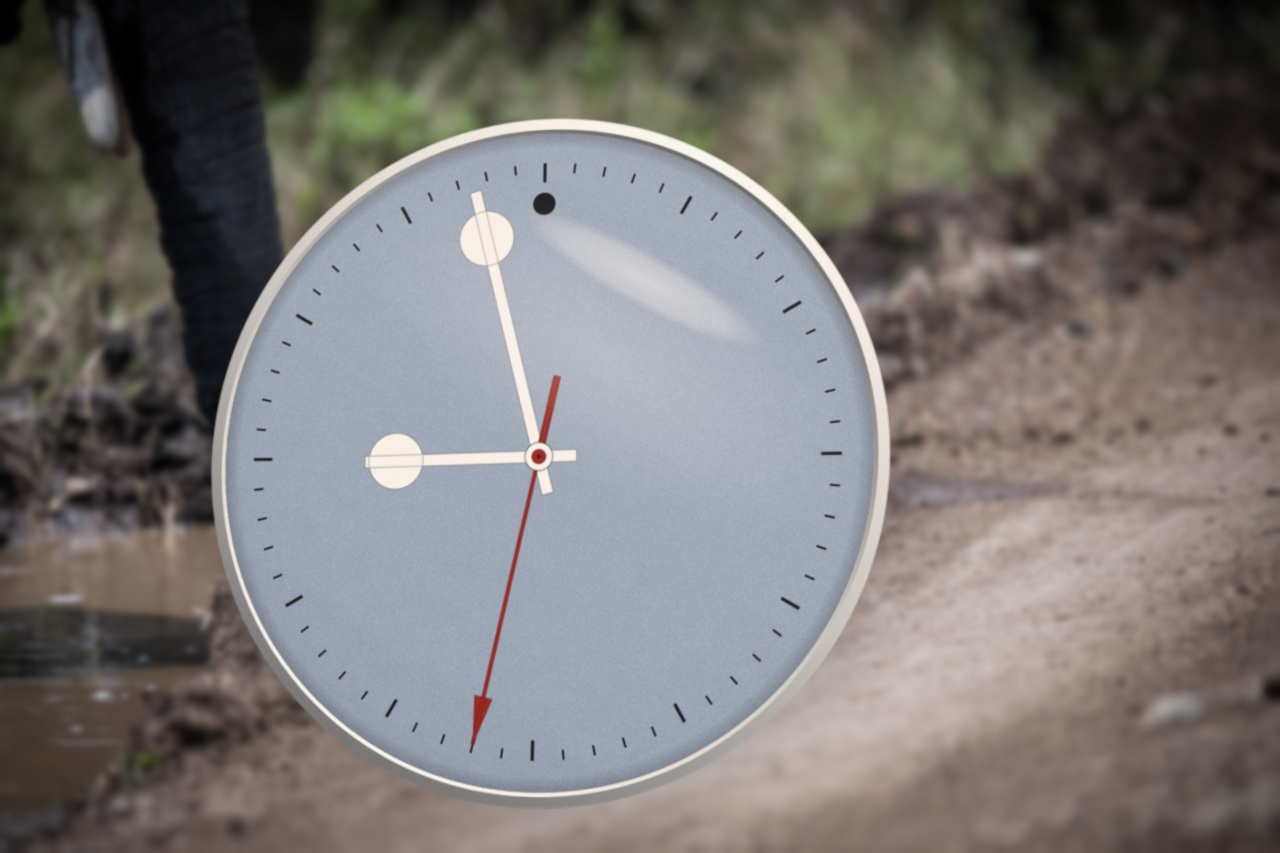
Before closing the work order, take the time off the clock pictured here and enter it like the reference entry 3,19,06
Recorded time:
8,57,32
